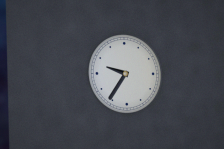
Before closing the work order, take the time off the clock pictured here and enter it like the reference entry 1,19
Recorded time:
9,36
